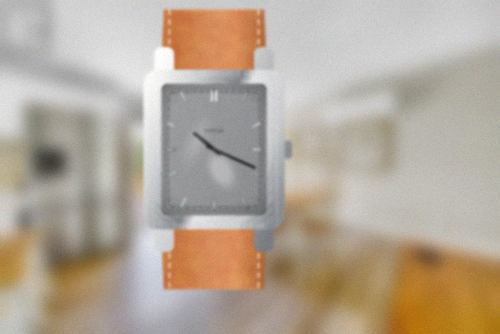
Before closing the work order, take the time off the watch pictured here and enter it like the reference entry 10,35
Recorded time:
10,19
